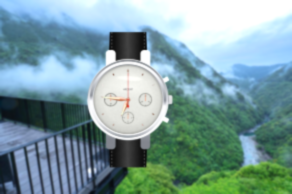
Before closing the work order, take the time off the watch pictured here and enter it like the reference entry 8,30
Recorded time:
6,46
